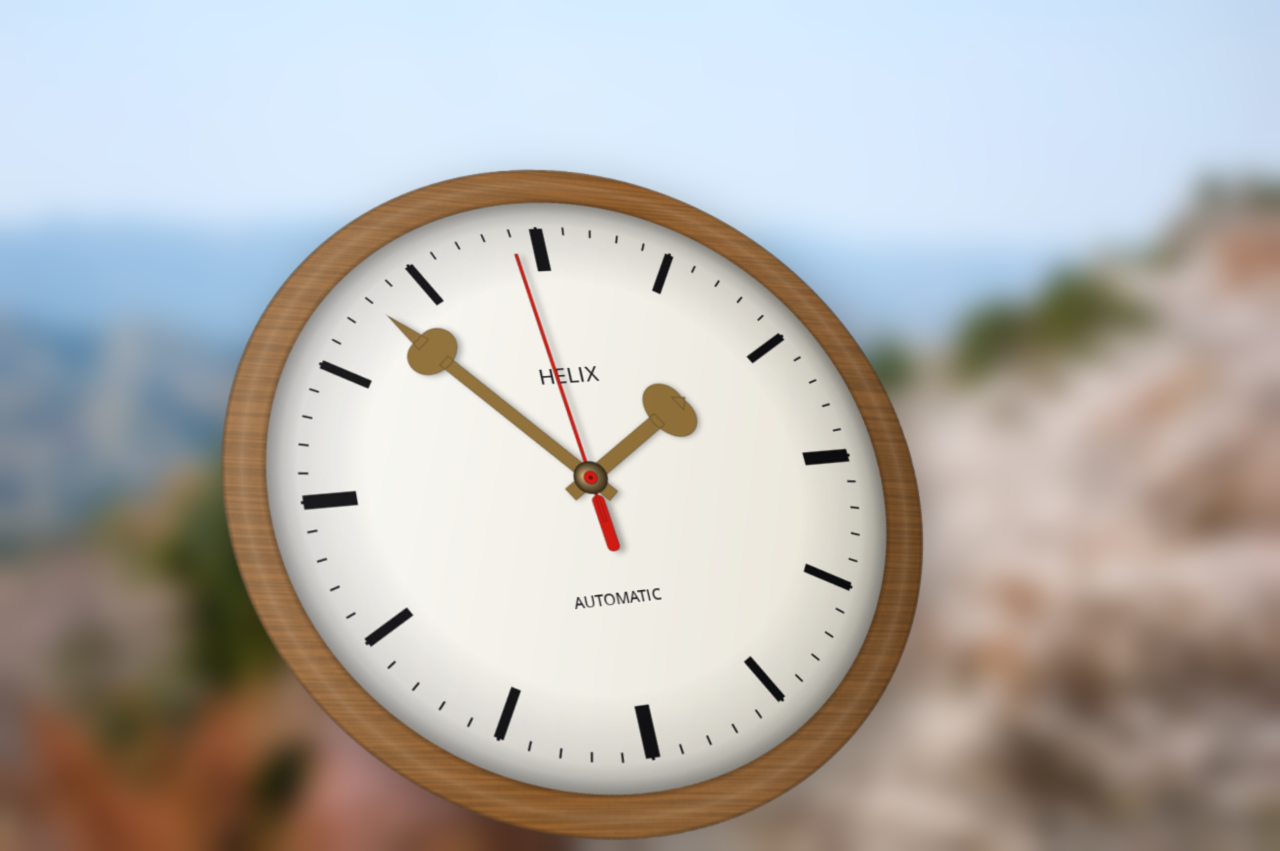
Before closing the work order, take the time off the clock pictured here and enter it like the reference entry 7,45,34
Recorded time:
1,52,59
